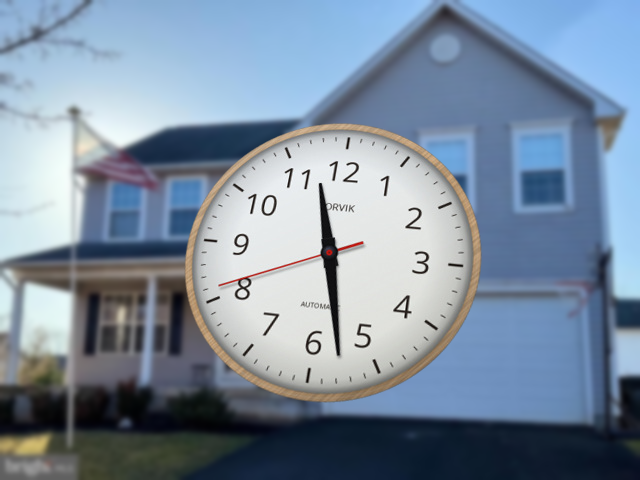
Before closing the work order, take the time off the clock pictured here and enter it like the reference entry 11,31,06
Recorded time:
11,27,41
